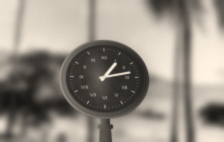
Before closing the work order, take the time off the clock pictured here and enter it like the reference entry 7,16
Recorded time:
1,13
